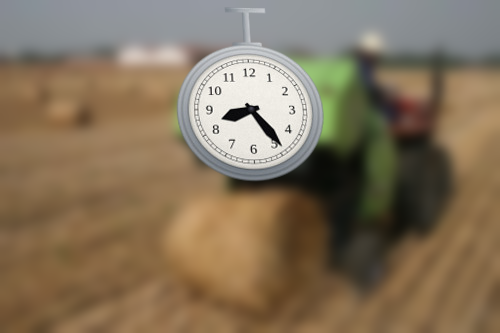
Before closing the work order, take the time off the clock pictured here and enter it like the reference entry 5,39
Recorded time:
8,24
